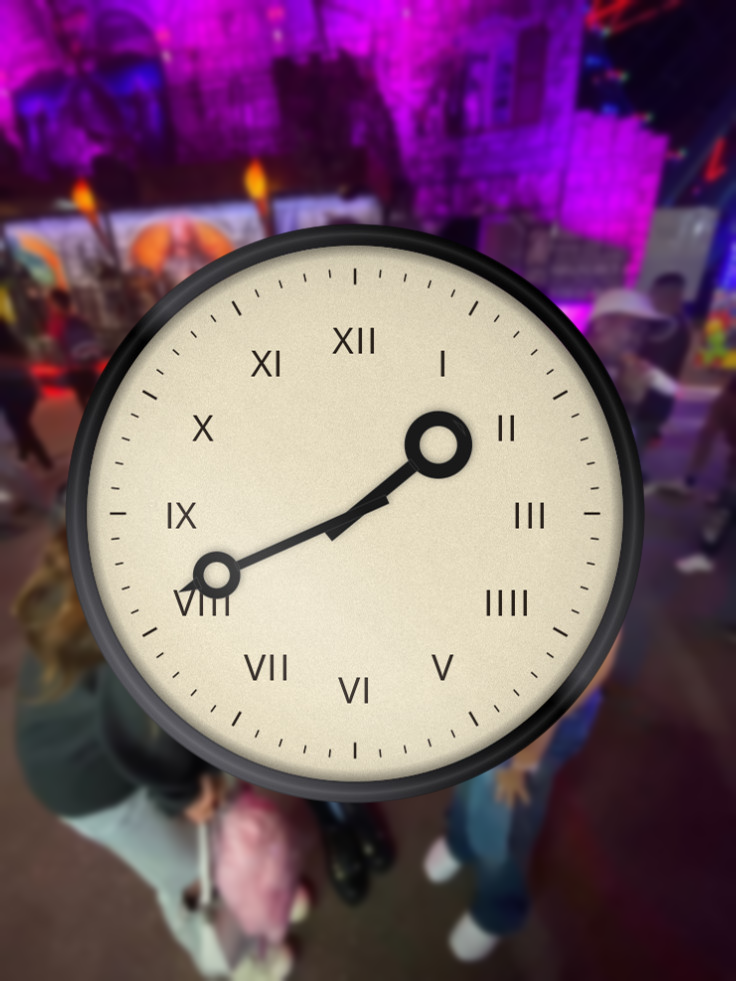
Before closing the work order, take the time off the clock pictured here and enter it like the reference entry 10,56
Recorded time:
1,41
